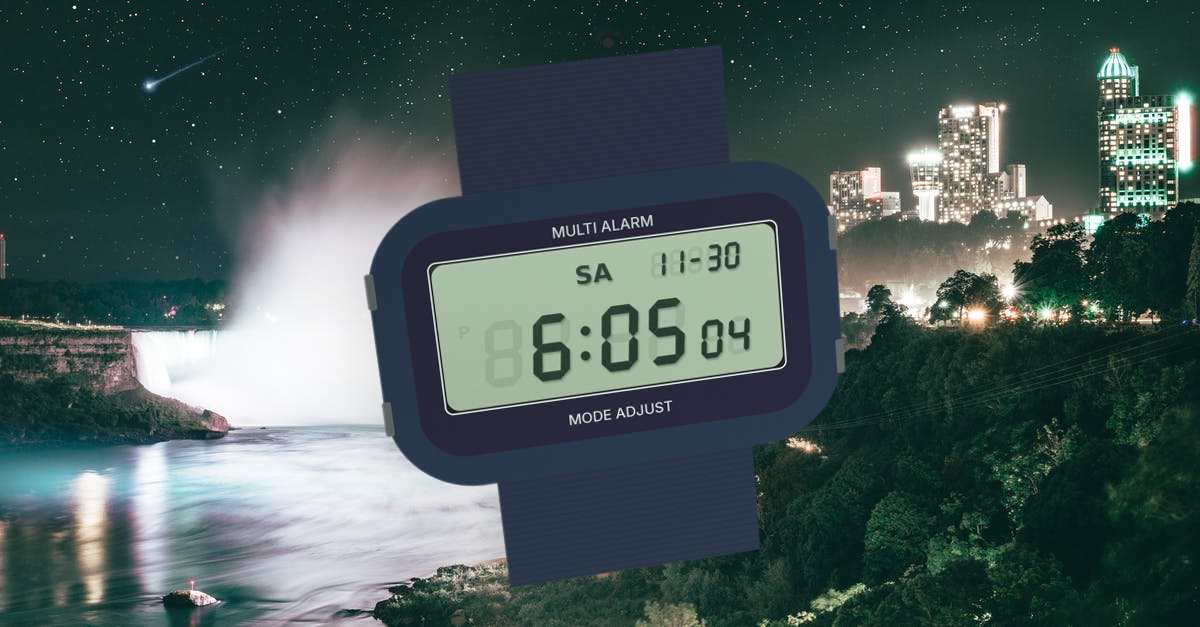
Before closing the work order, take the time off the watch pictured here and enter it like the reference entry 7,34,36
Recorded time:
6,05,04
